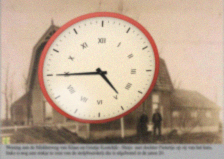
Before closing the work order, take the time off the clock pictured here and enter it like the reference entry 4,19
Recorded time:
4,45
